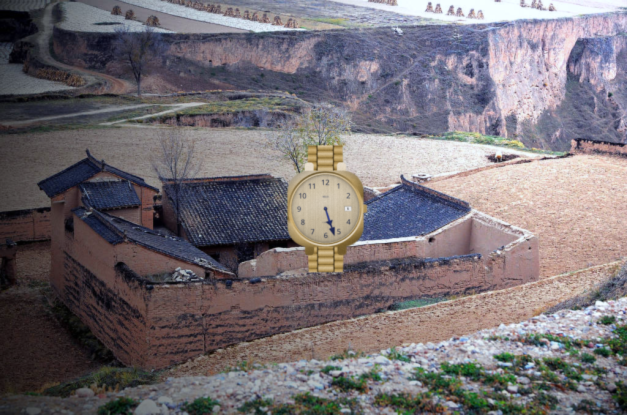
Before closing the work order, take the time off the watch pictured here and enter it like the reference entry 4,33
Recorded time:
5,27
